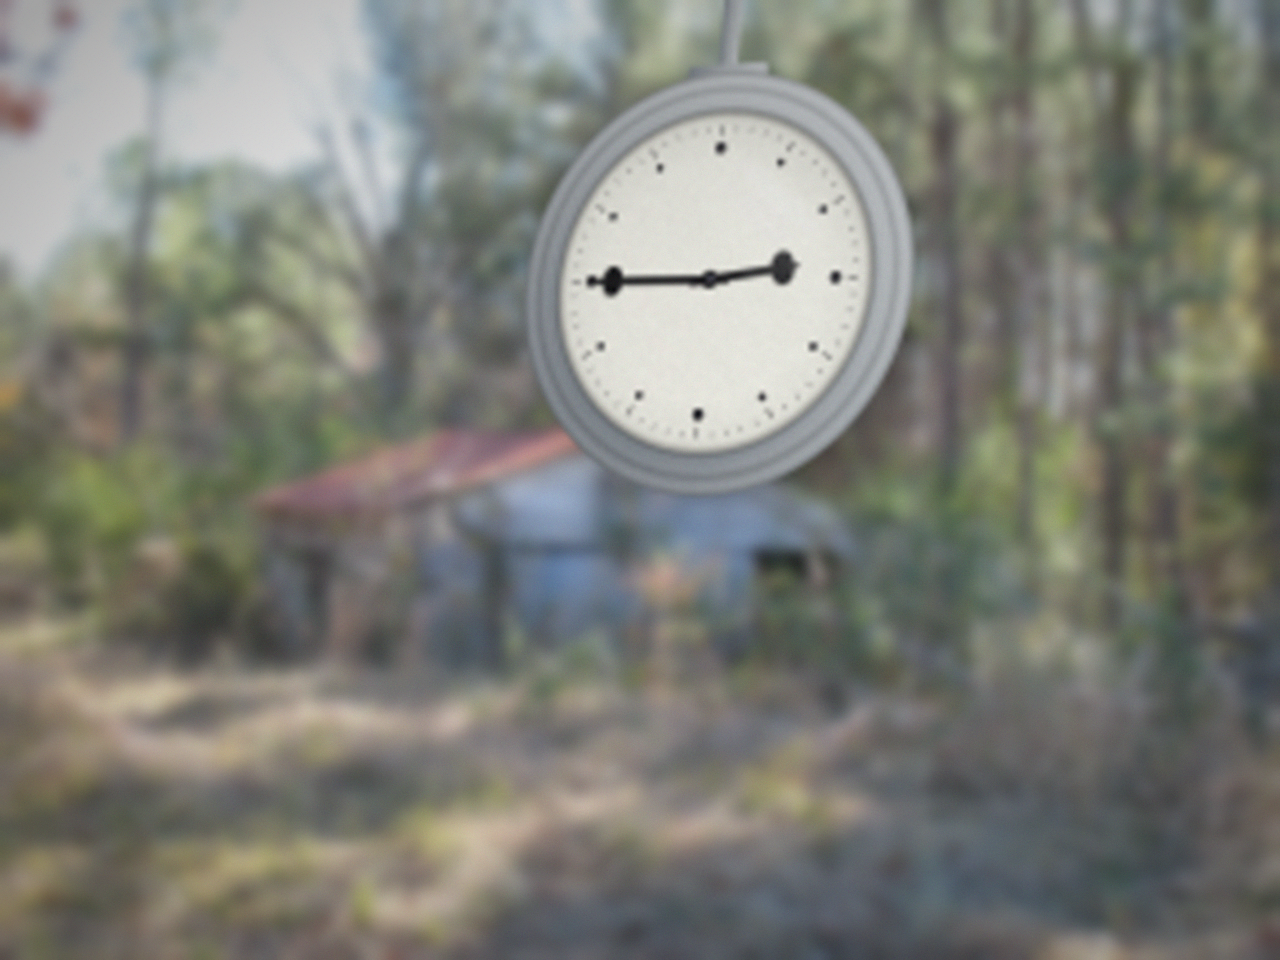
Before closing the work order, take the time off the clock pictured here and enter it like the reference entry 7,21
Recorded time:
2,45
